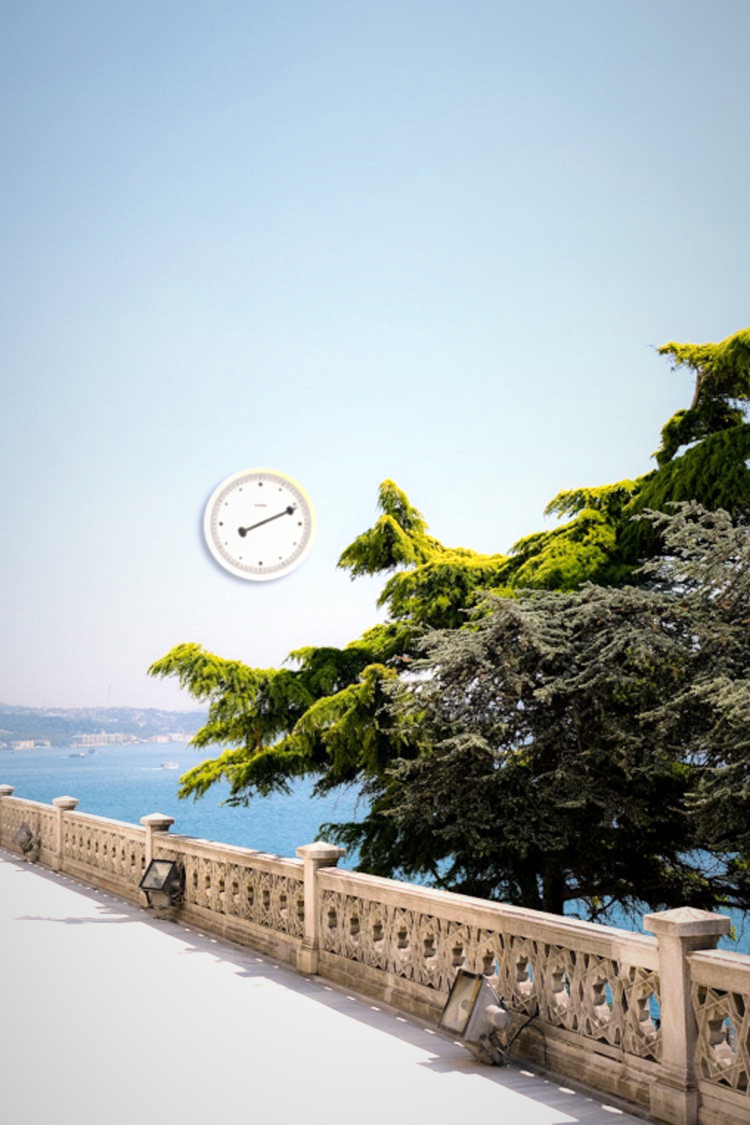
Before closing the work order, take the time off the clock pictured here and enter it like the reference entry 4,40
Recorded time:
8,11
